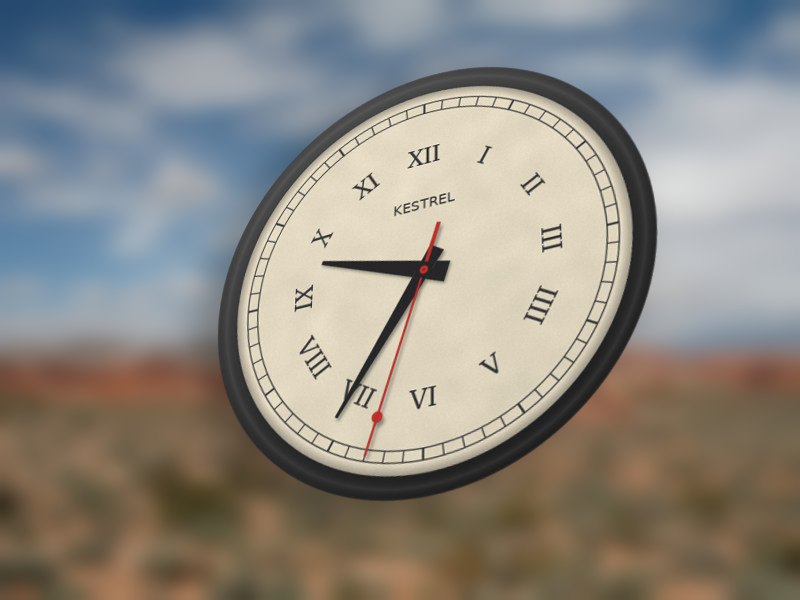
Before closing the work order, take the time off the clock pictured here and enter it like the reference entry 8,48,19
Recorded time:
9,35,33
